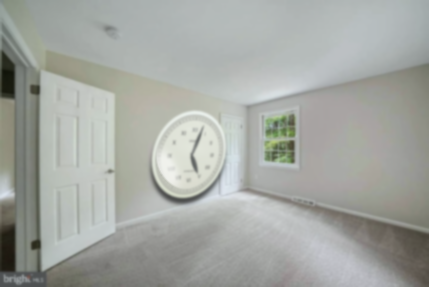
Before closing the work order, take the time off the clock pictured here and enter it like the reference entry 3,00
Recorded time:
5,03
